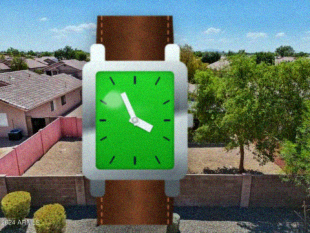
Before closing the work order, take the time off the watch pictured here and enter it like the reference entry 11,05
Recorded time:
3,56
